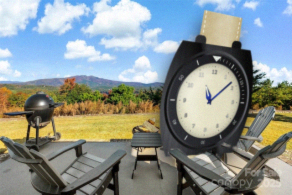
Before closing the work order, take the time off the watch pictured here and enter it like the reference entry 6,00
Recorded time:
11,08
